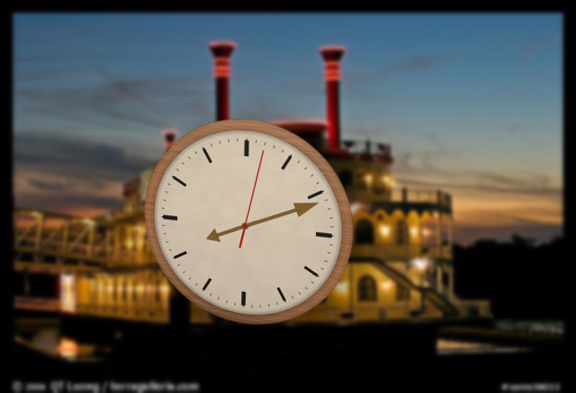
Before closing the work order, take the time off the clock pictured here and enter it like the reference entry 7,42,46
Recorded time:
8,11,02
